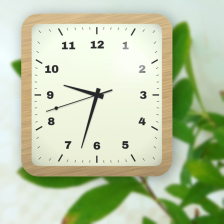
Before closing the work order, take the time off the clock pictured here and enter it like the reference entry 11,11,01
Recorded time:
9,32,42
